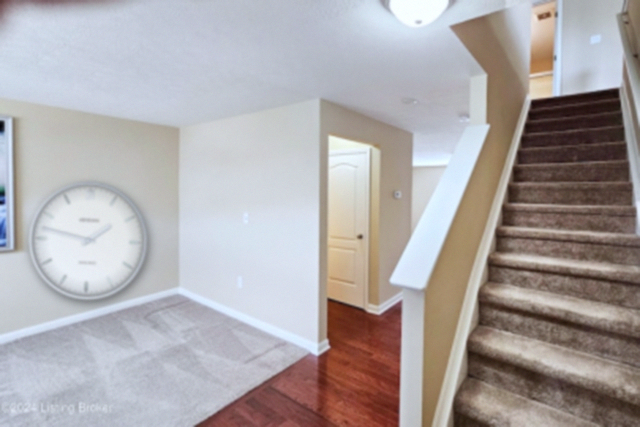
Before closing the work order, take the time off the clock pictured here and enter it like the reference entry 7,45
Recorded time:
1,47
